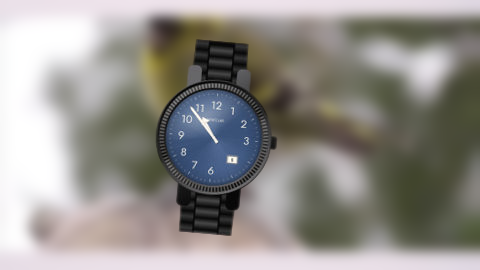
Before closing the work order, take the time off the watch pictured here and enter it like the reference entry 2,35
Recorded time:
10,53
